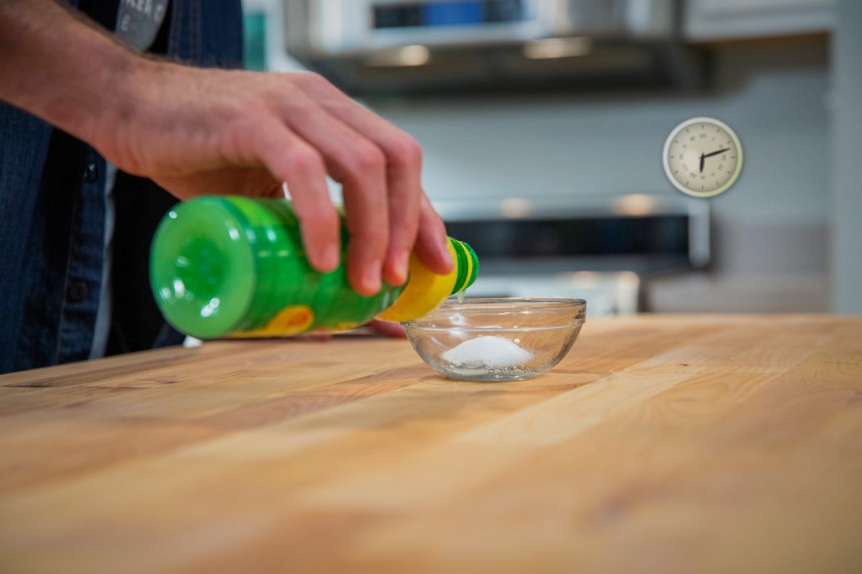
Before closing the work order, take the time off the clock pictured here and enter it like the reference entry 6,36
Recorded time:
6,12
